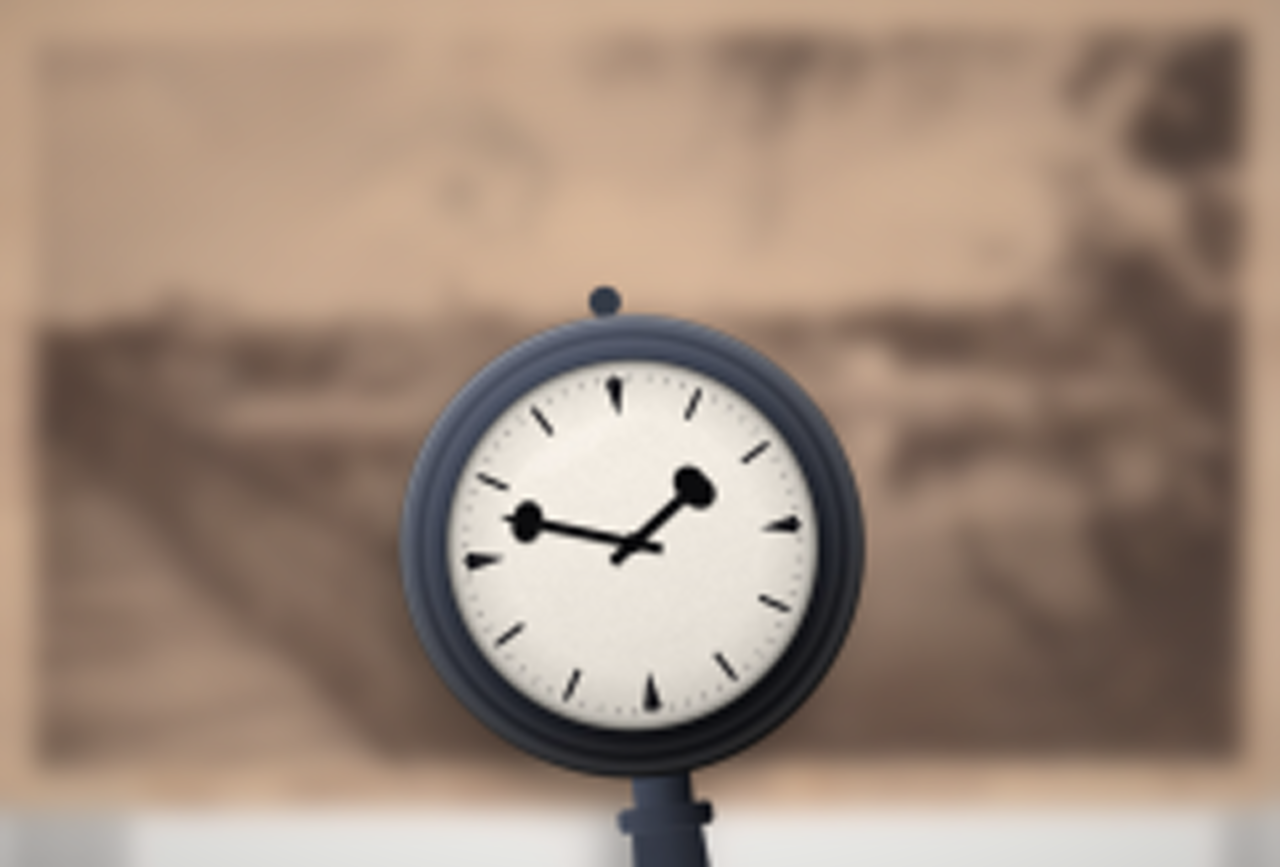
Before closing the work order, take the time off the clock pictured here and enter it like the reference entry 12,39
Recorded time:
1,48
